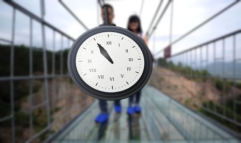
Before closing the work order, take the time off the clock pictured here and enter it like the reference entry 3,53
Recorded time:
10,55
